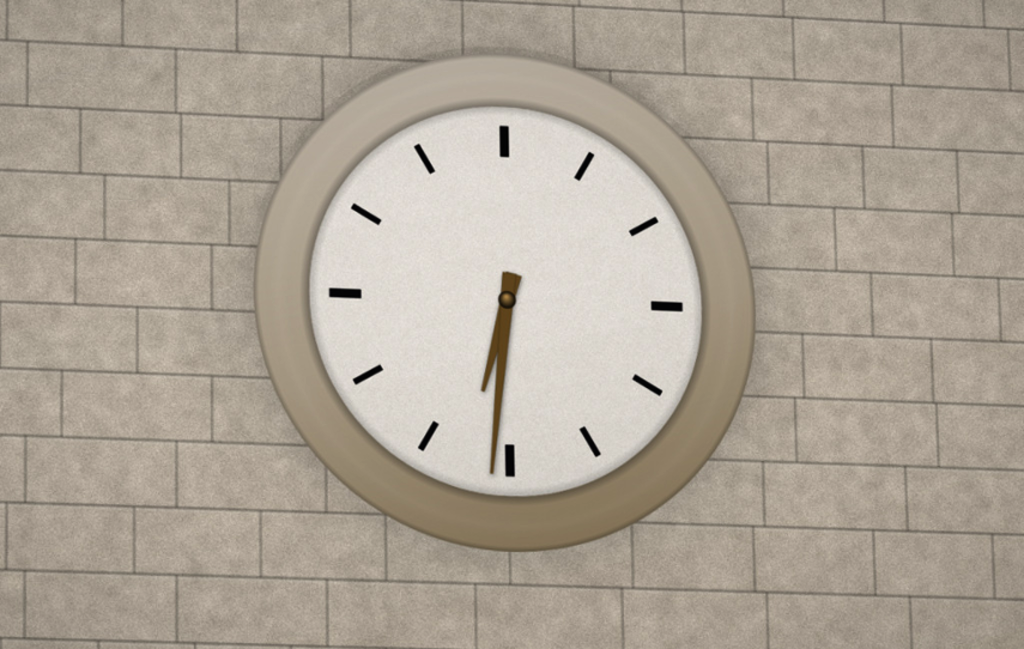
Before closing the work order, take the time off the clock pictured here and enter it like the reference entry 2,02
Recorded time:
6,31
